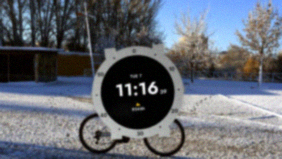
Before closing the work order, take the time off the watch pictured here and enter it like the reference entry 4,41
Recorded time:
11,16
